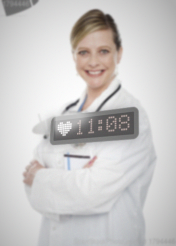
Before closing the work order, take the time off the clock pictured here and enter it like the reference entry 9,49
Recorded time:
11,08
